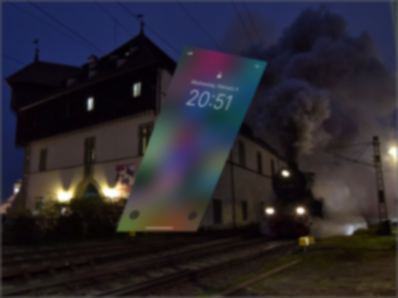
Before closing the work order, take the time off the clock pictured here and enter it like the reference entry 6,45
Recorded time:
20,51
